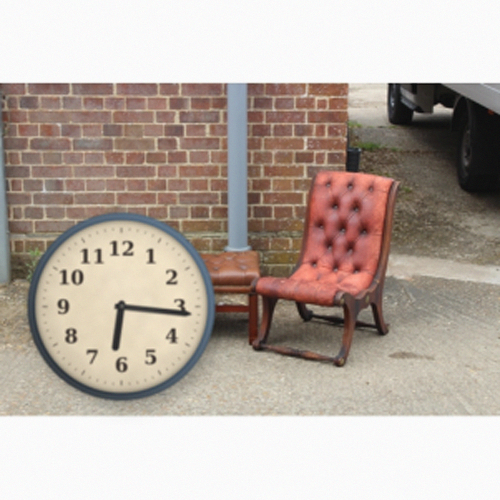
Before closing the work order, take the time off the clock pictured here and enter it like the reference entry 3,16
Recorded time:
6,16
